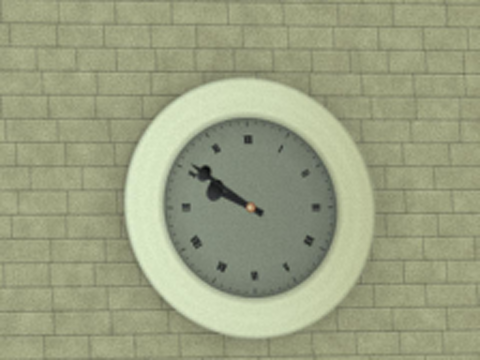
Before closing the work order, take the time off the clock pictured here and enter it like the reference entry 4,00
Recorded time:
9,51
